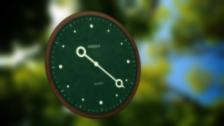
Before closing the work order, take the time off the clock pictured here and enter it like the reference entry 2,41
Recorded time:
10,22
